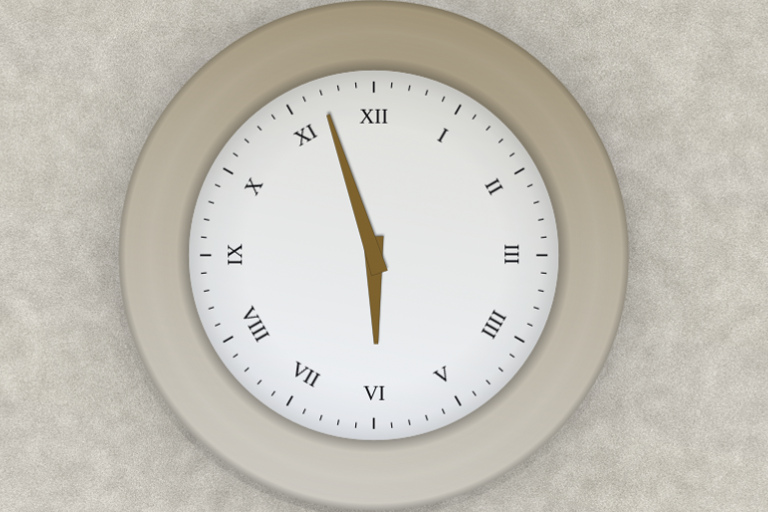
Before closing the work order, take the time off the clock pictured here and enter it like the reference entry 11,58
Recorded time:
5,57
